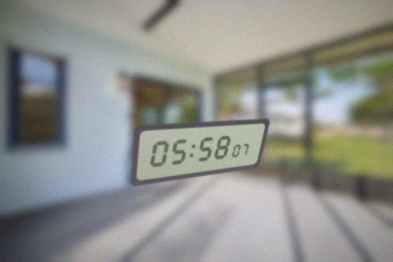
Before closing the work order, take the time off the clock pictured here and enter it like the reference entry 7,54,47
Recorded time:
5,58,07
